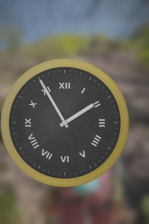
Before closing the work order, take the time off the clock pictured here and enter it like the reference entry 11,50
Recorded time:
1,55
